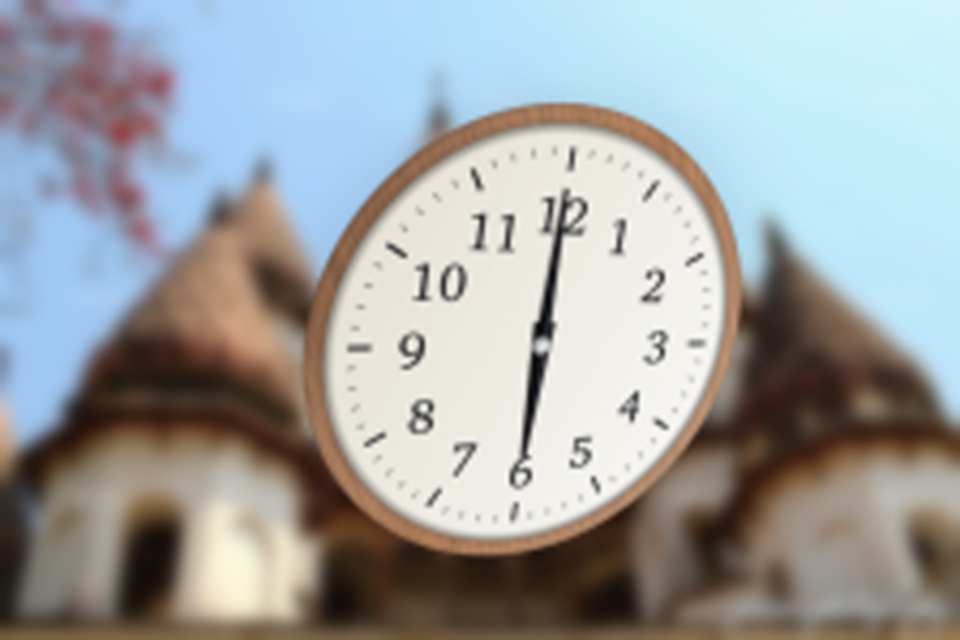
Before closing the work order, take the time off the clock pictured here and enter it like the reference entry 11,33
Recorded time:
6,00
